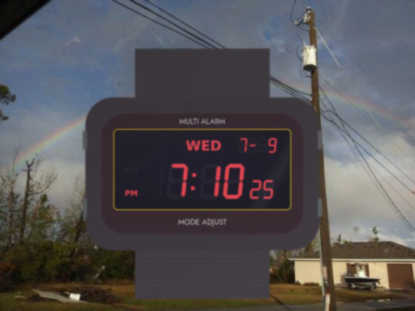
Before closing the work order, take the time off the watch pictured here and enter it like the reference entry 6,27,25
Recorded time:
7,10,25
